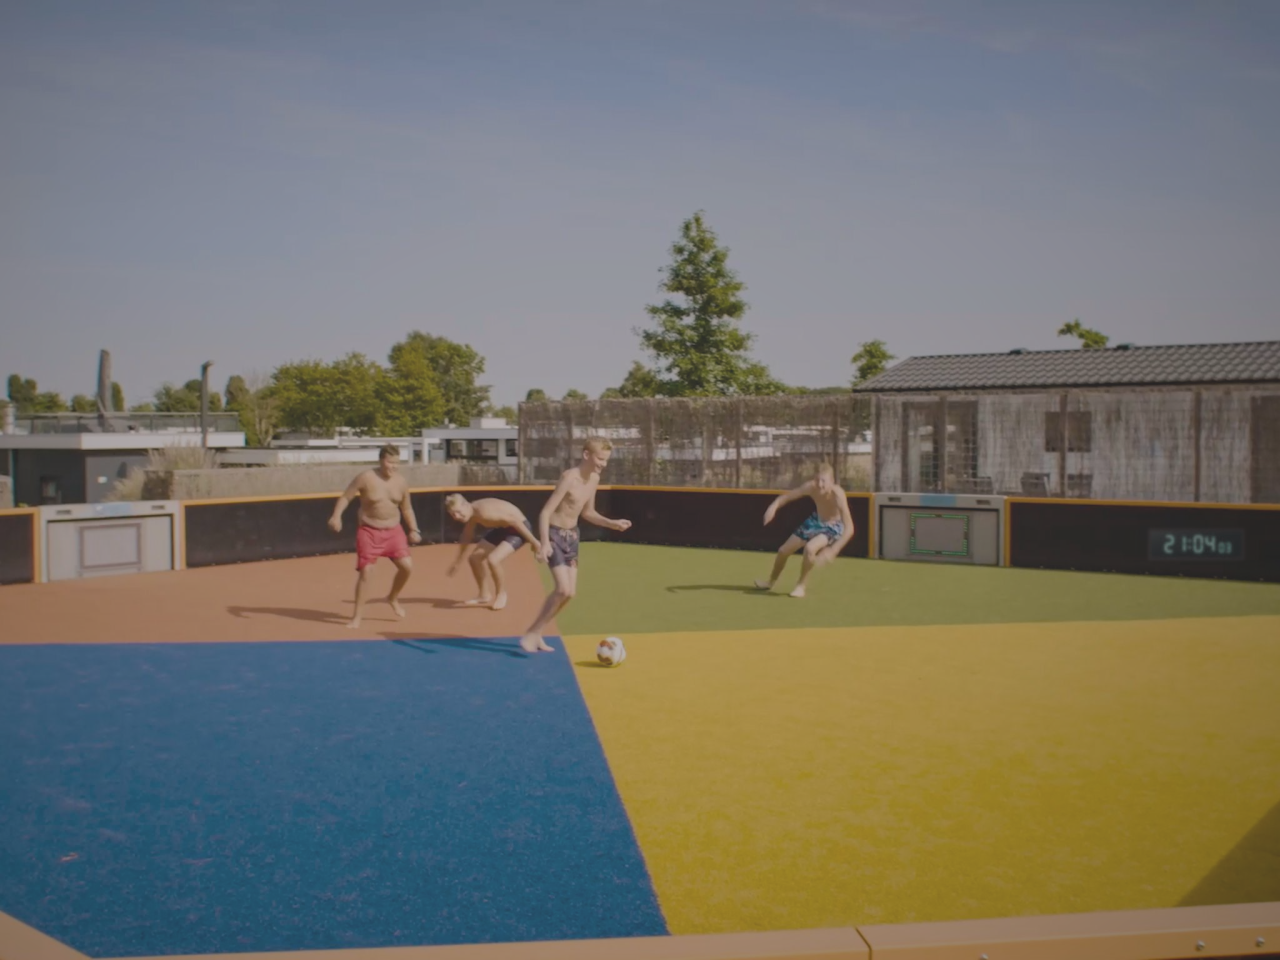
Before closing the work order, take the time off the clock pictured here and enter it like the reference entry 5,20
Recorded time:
21,04
